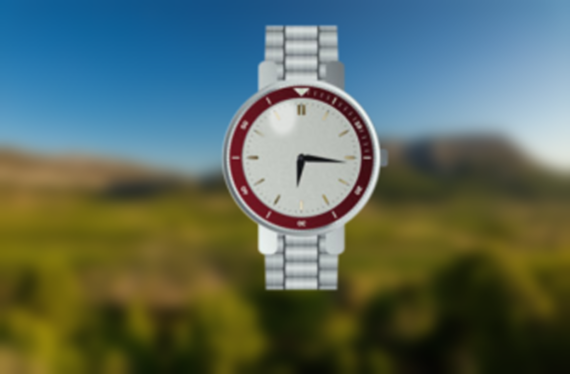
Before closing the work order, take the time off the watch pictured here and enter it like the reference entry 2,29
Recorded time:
6,16
